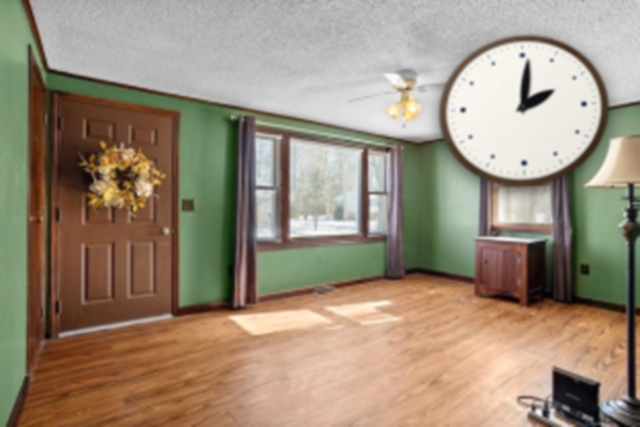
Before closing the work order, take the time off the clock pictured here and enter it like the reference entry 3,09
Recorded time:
2,01
